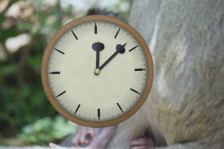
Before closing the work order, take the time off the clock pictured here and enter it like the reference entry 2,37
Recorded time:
12,08
